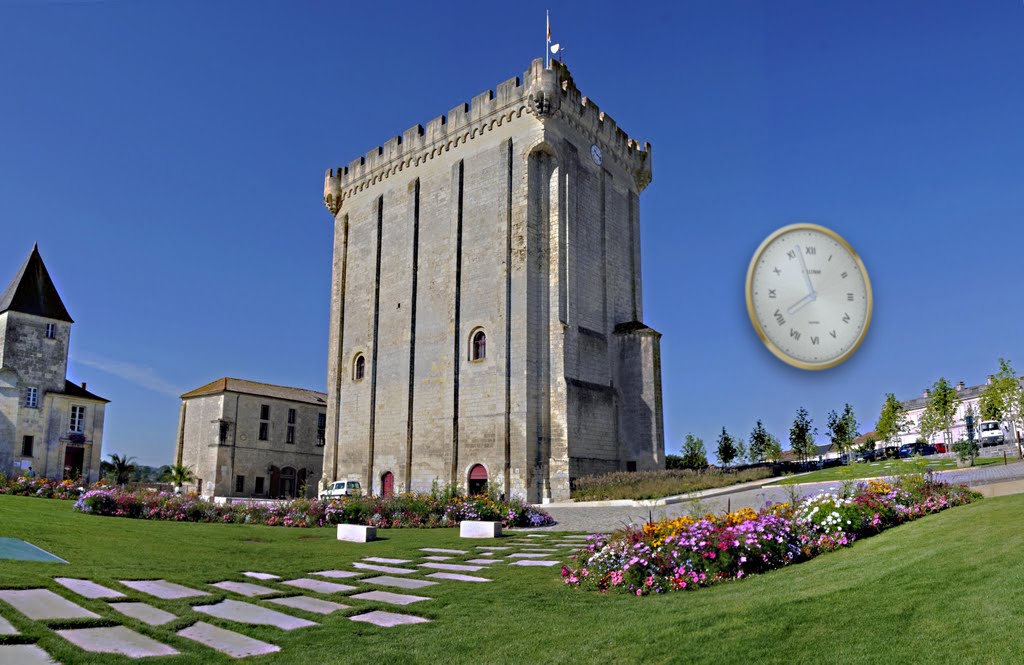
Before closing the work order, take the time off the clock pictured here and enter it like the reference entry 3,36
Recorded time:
7,57
